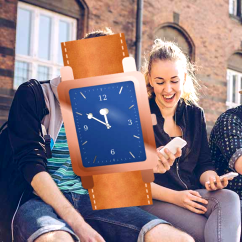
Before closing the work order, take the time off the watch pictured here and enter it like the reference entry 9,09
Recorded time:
11,51
